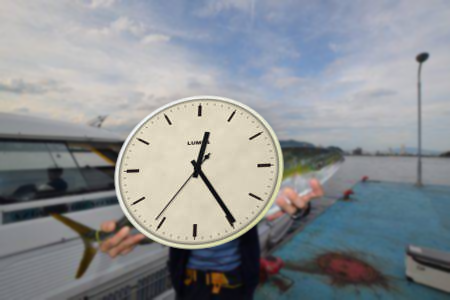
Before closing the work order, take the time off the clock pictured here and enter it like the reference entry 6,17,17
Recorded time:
12,24,36
